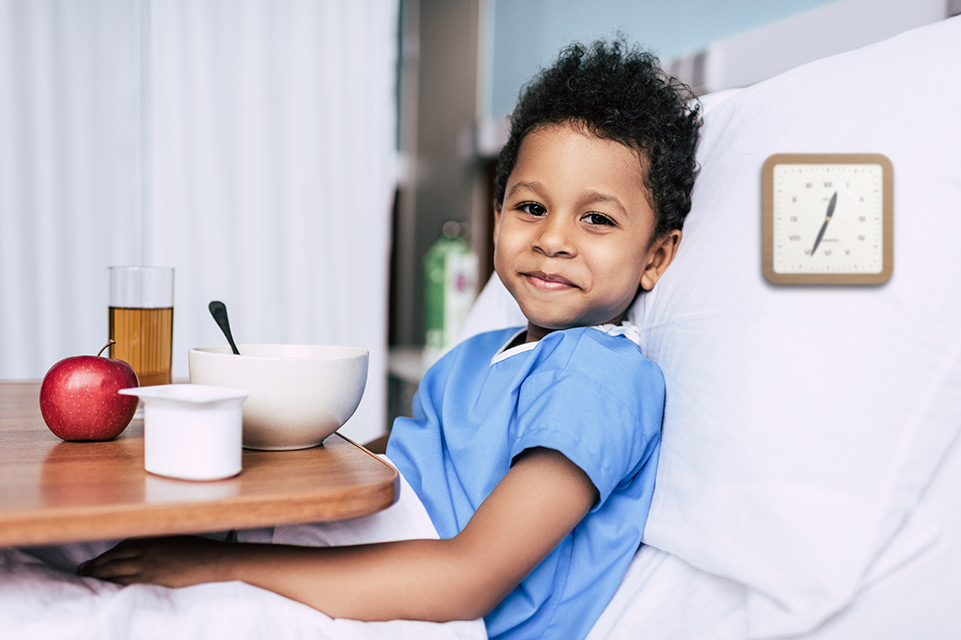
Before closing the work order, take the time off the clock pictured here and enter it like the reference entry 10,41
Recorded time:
12,34
